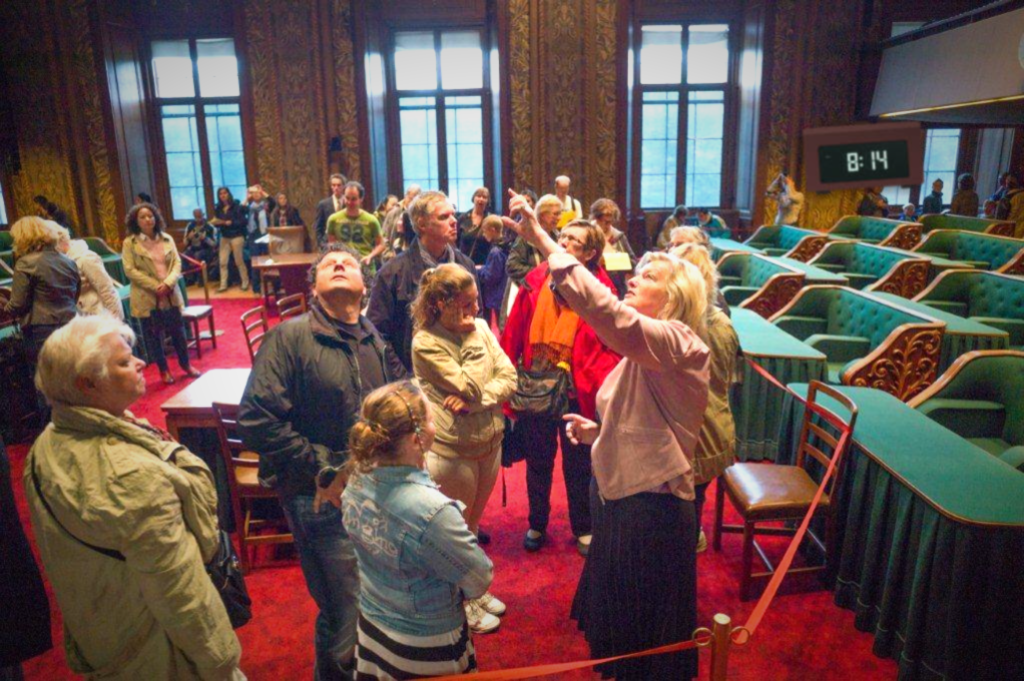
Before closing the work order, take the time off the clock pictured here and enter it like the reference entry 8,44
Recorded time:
8,14
